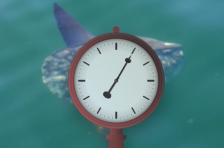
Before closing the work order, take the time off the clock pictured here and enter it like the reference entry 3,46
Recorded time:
7,05
